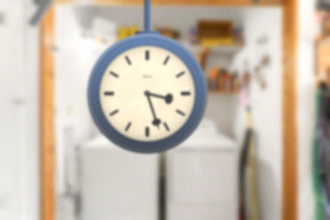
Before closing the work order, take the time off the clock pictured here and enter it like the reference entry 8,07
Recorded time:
3,27
